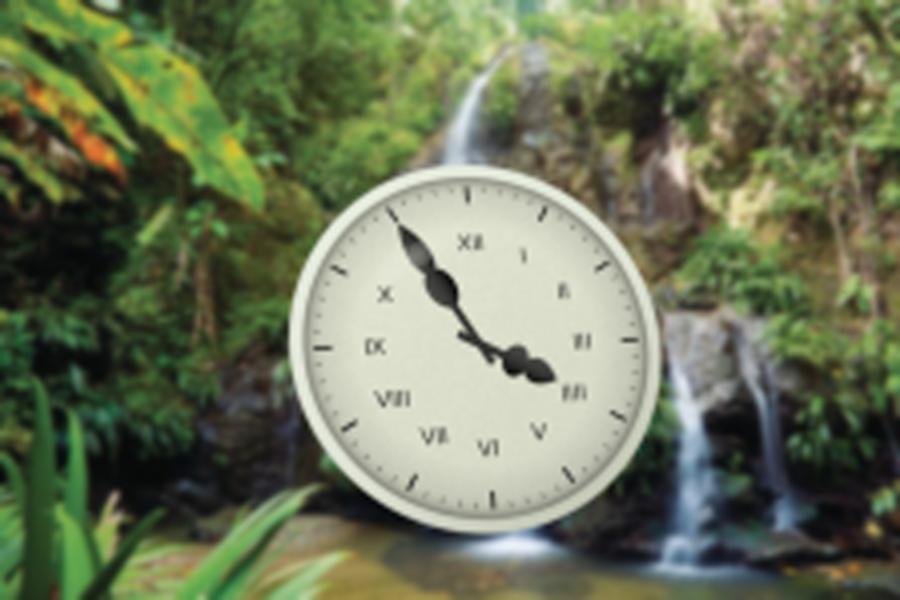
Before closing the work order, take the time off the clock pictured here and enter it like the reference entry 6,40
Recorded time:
3,55
